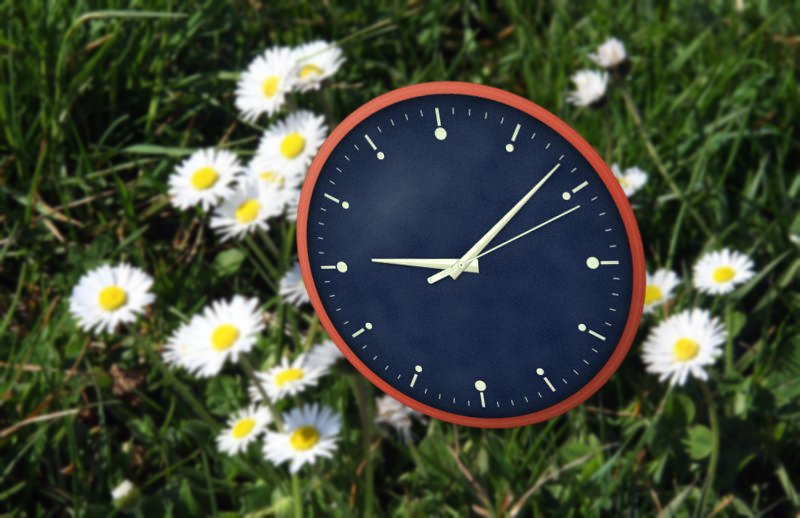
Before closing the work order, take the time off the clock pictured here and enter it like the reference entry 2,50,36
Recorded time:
9,08,11
